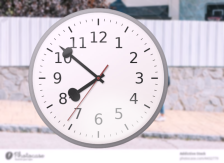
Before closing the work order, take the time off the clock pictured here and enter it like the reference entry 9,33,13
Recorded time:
7,51,36
